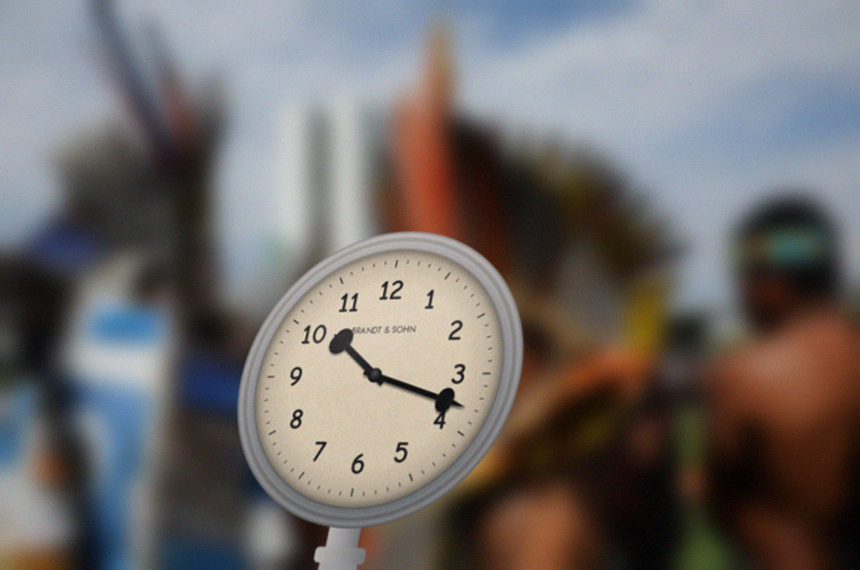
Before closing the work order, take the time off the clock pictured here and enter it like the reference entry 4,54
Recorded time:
10,18
